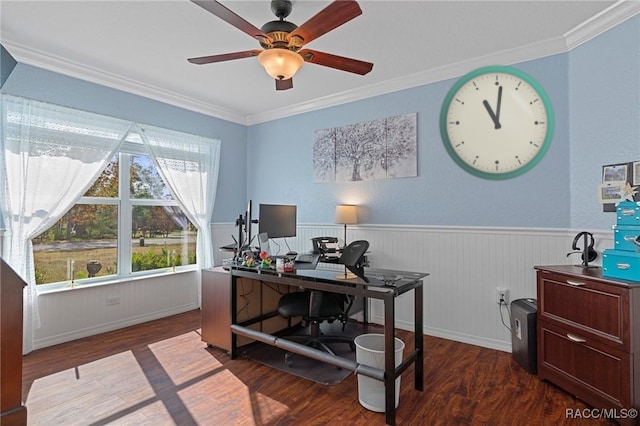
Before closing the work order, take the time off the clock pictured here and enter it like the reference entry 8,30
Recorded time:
11,01
